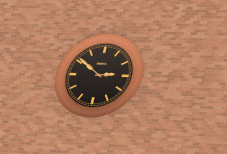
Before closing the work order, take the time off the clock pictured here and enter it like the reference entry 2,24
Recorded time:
2,51
